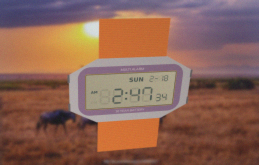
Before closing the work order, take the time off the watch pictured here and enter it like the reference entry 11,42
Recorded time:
2,47
